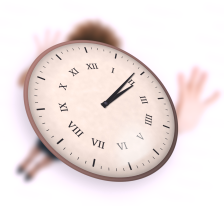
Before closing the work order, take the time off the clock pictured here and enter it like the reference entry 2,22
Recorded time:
2,09
